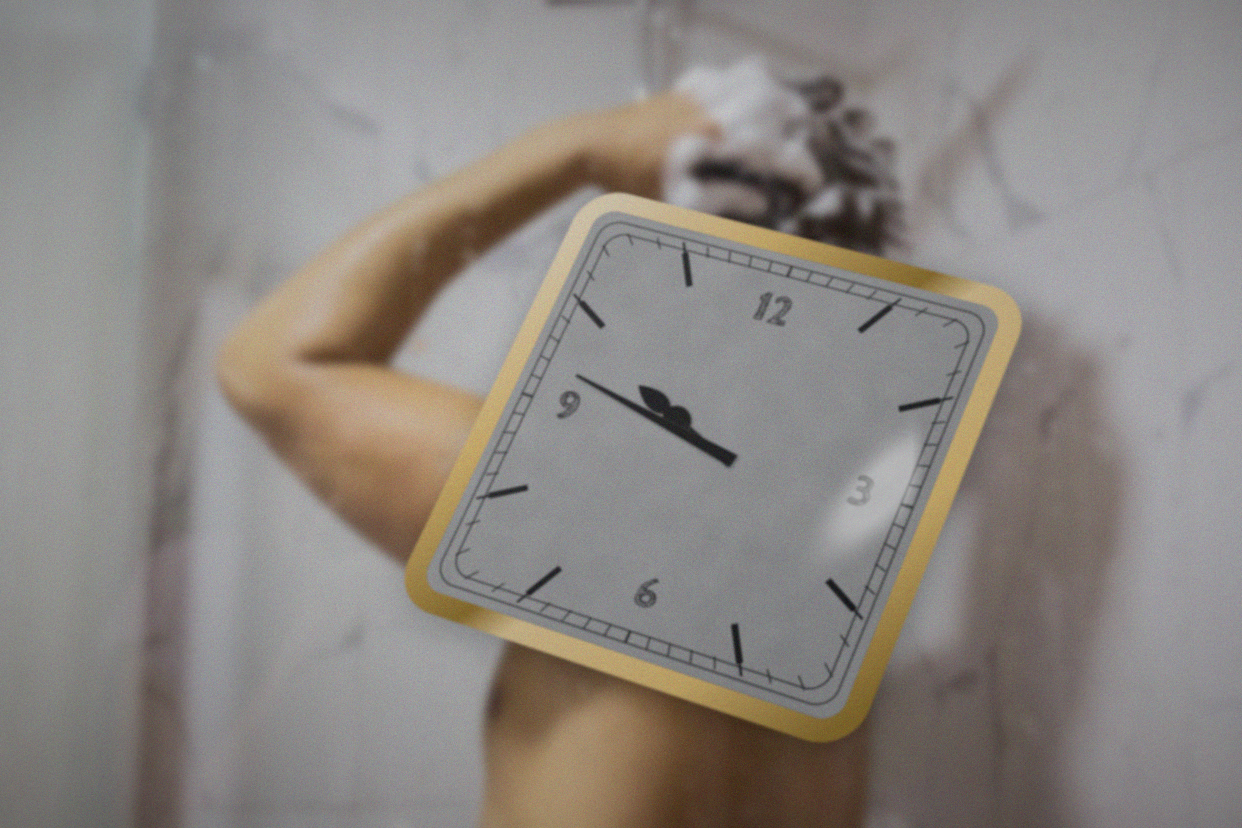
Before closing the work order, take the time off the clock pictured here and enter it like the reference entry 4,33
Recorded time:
9,47
